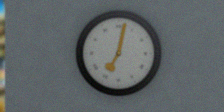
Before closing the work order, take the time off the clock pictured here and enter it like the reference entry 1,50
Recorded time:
7,02
